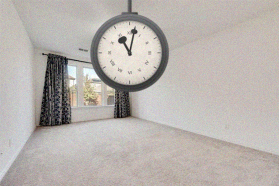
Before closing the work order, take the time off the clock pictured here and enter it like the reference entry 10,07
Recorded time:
11,02
